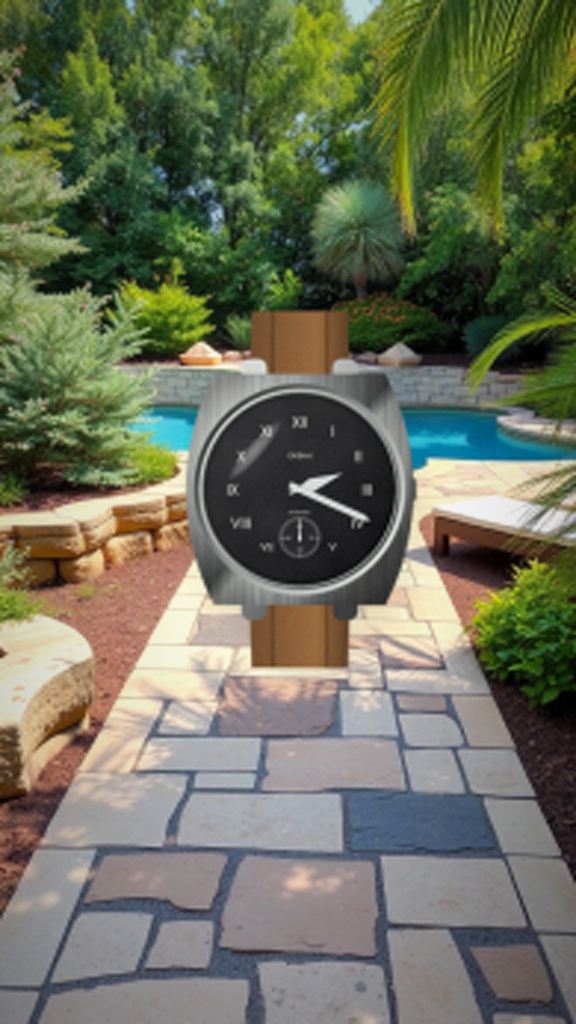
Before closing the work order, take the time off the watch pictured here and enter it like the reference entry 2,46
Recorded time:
2,19
